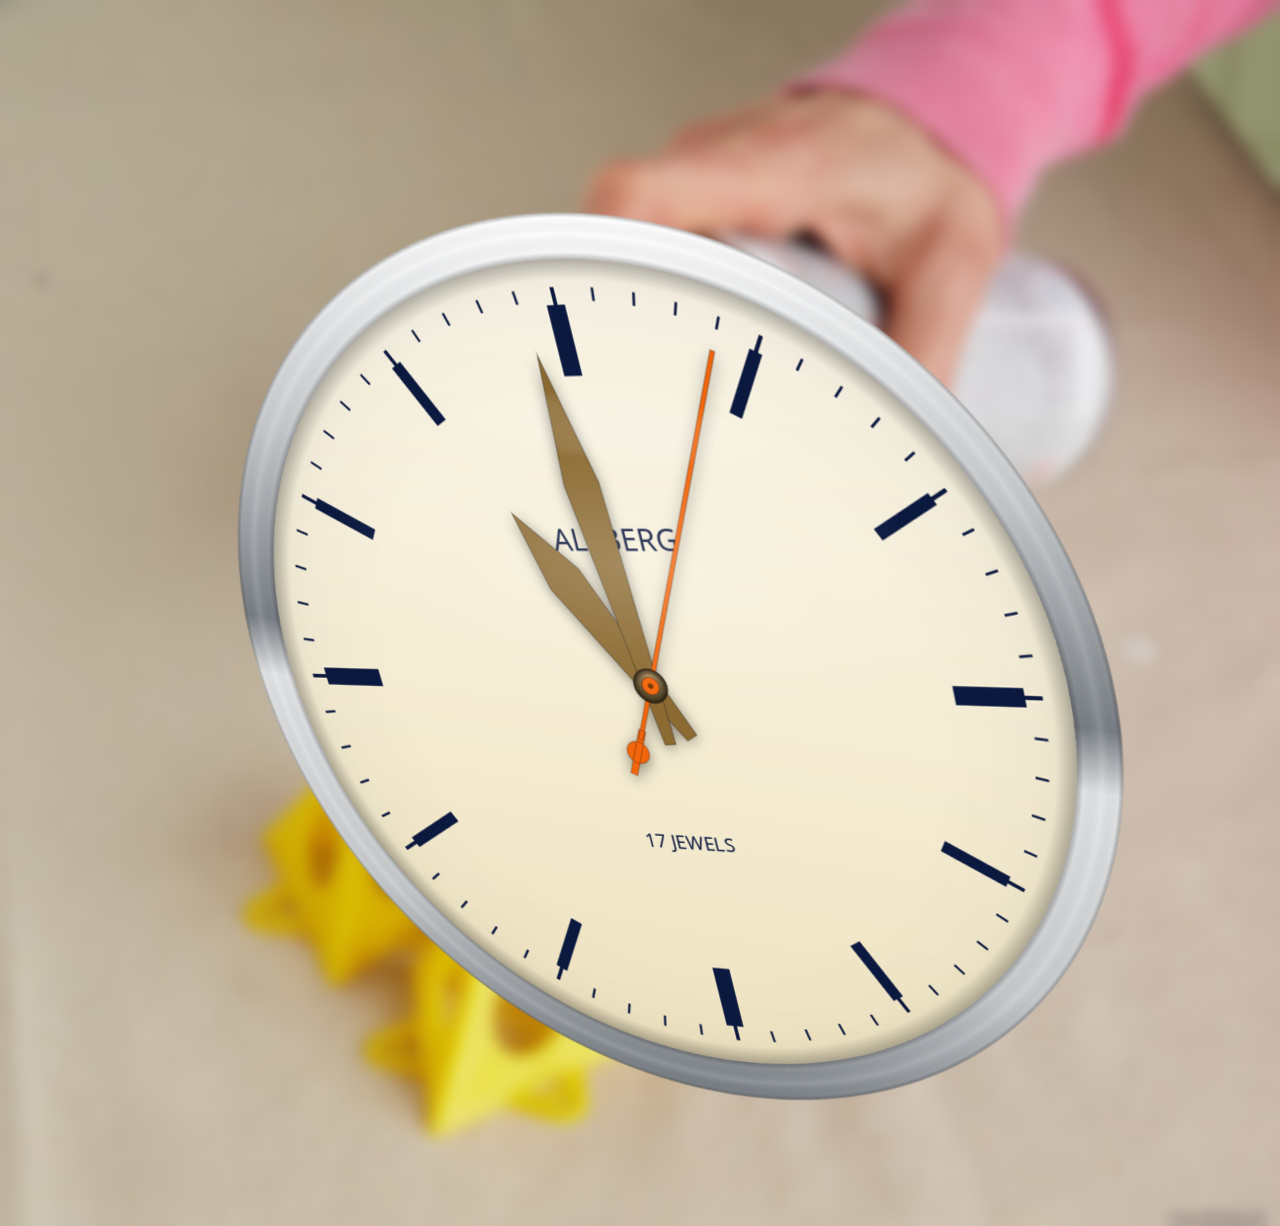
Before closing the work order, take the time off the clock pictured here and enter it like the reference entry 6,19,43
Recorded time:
10,59,04
